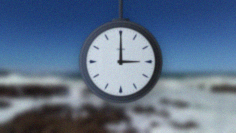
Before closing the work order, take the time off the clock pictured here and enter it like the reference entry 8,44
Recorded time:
3,00
